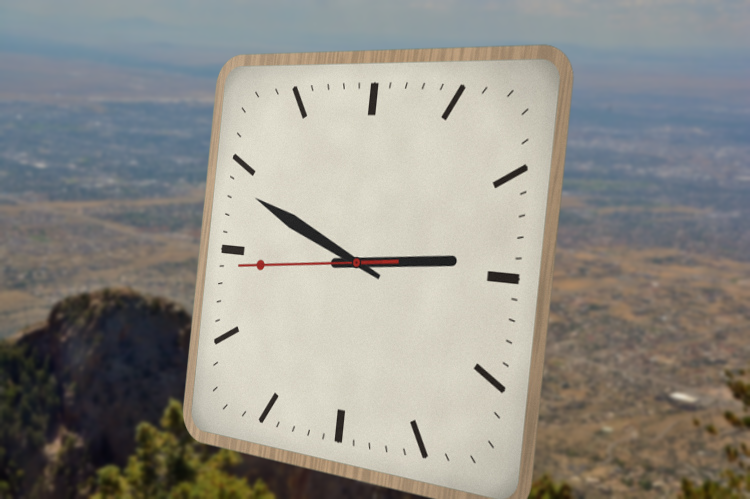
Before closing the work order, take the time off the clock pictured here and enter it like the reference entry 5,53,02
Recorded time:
2,48,44
